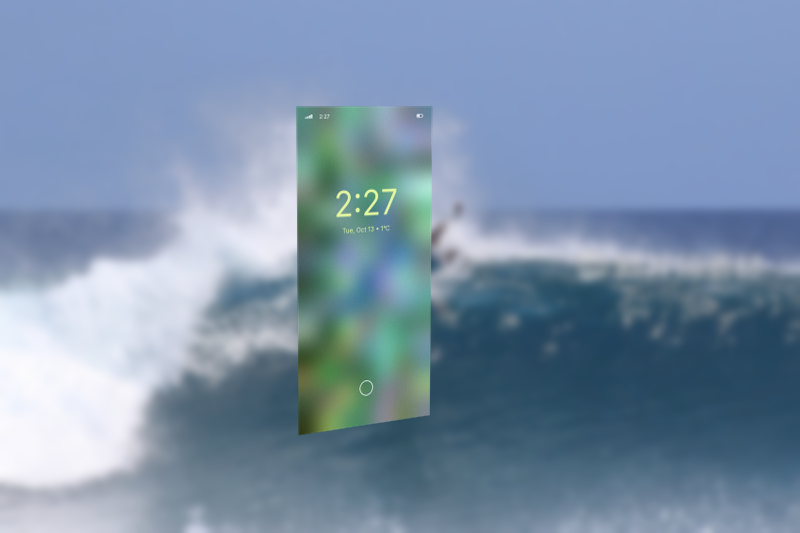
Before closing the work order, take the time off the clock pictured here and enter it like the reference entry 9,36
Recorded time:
2,27
